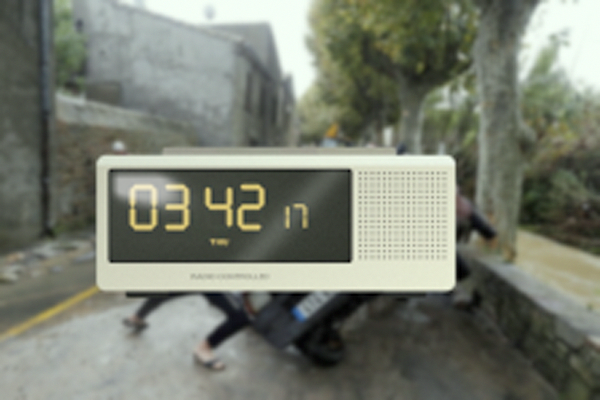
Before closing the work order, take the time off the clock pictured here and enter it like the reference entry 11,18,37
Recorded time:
3,42,17
